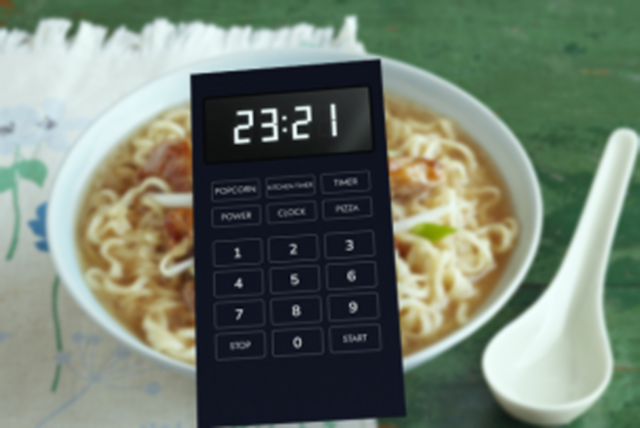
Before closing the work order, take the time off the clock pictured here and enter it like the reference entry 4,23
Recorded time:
23,21
